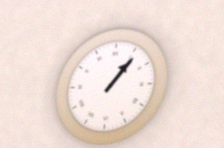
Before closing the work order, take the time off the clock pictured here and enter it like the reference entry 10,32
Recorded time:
1,06
